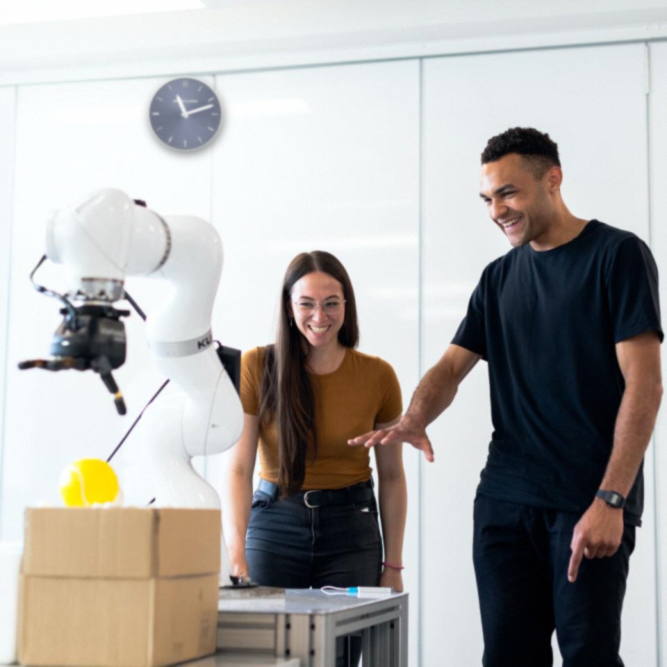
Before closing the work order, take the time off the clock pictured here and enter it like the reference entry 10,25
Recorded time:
11,12
